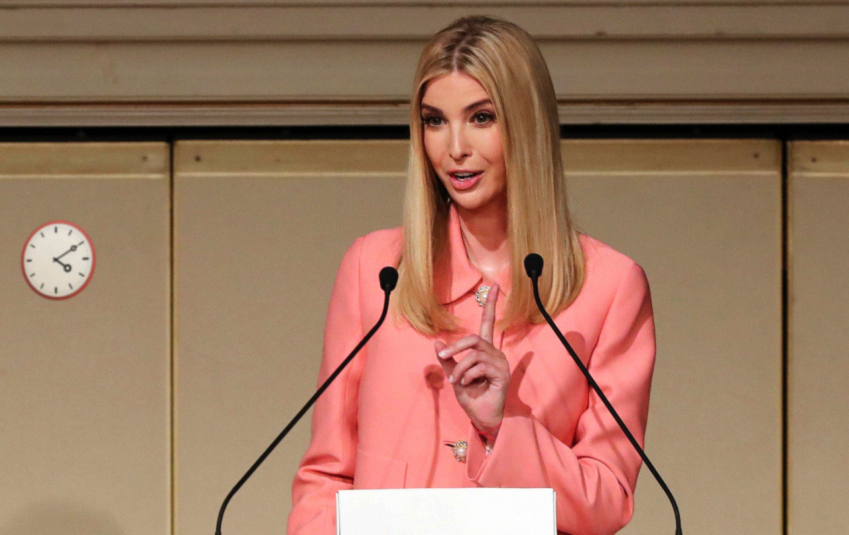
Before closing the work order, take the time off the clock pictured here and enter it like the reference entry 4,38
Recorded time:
4,10
